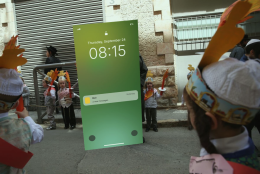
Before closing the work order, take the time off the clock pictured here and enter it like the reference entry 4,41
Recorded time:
8,15
